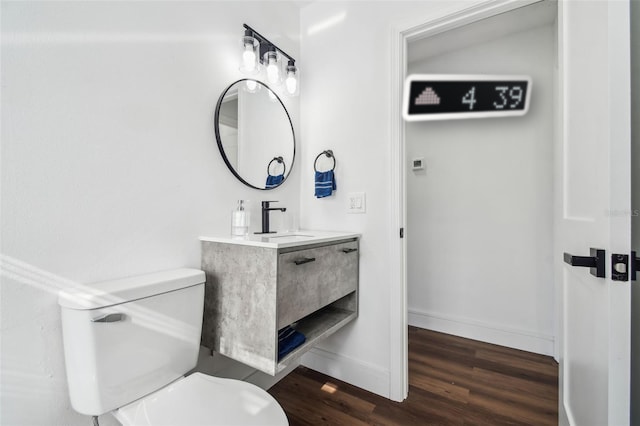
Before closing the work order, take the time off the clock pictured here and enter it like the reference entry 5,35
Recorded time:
4,39
